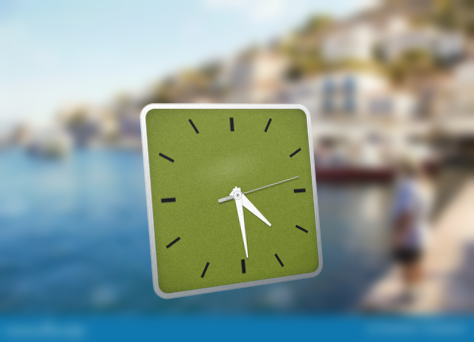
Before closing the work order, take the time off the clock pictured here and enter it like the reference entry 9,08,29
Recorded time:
4,29,13
